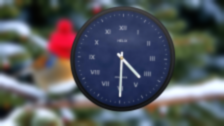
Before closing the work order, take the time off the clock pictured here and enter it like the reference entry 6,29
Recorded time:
4,30
